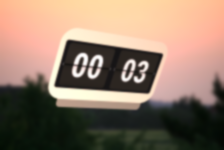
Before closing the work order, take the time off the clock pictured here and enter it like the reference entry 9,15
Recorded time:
0,03
